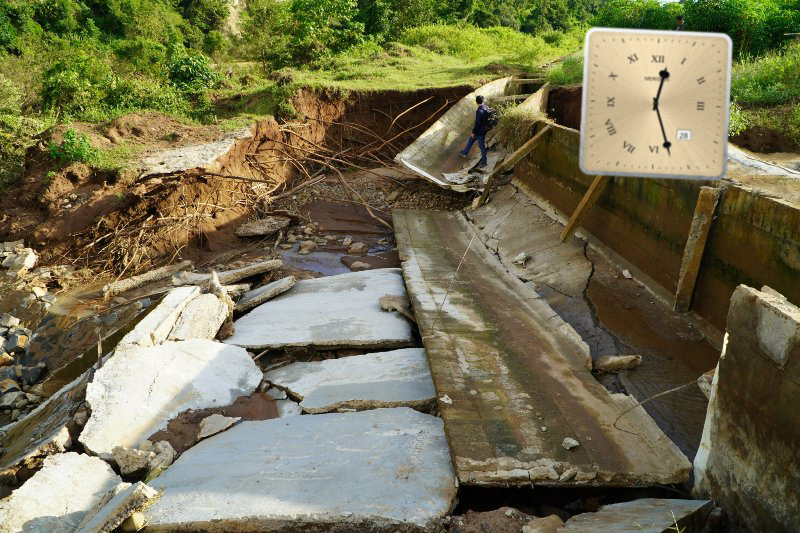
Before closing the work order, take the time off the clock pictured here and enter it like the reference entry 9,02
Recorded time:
12,27
